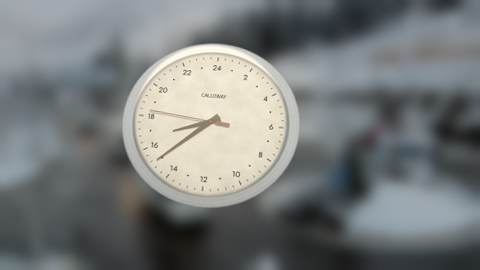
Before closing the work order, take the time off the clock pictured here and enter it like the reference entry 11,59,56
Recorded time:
16,37,46
